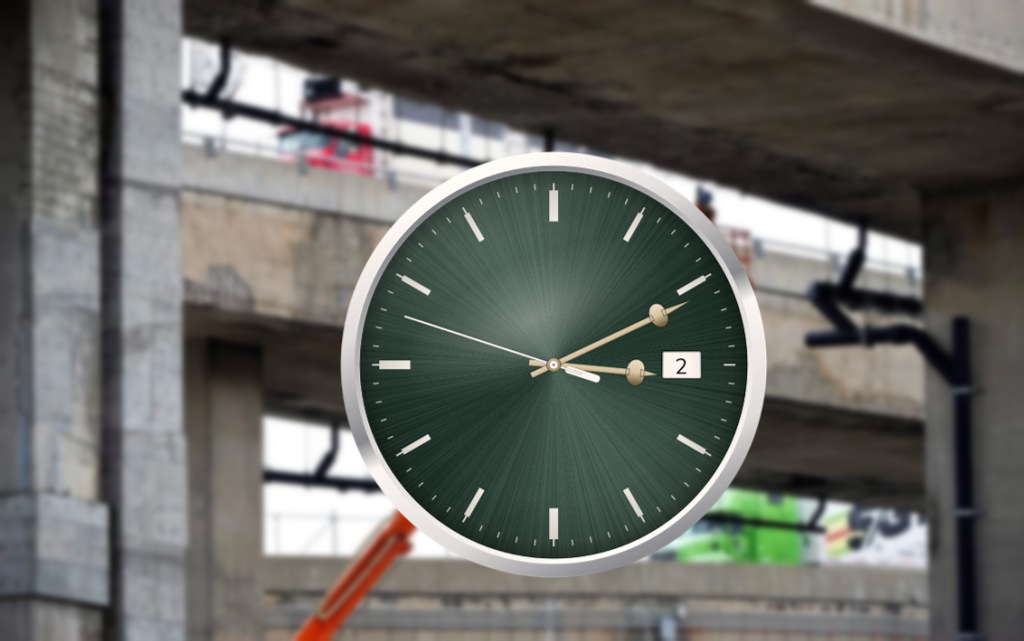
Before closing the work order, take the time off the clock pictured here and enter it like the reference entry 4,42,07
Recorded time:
3,10,48
